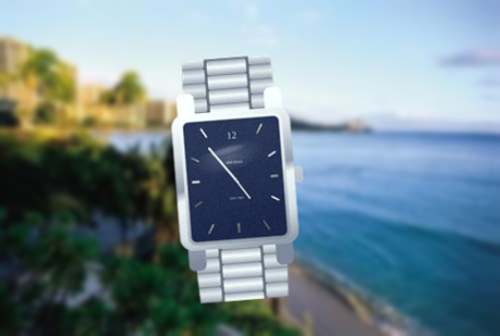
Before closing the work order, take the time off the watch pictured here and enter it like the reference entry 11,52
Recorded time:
4,54
